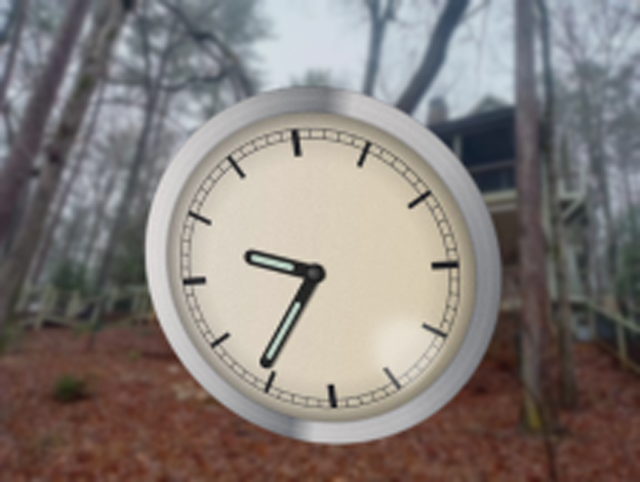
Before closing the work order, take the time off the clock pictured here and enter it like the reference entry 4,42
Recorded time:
9,36
